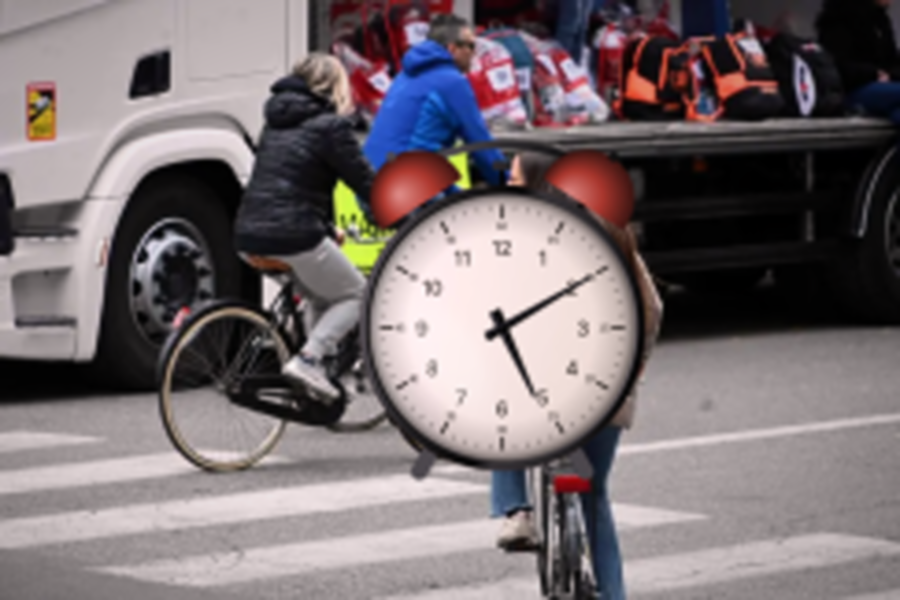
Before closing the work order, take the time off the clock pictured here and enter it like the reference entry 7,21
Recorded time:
5,10
